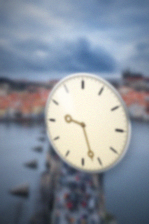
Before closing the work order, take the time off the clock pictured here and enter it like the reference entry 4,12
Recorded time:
9,27
